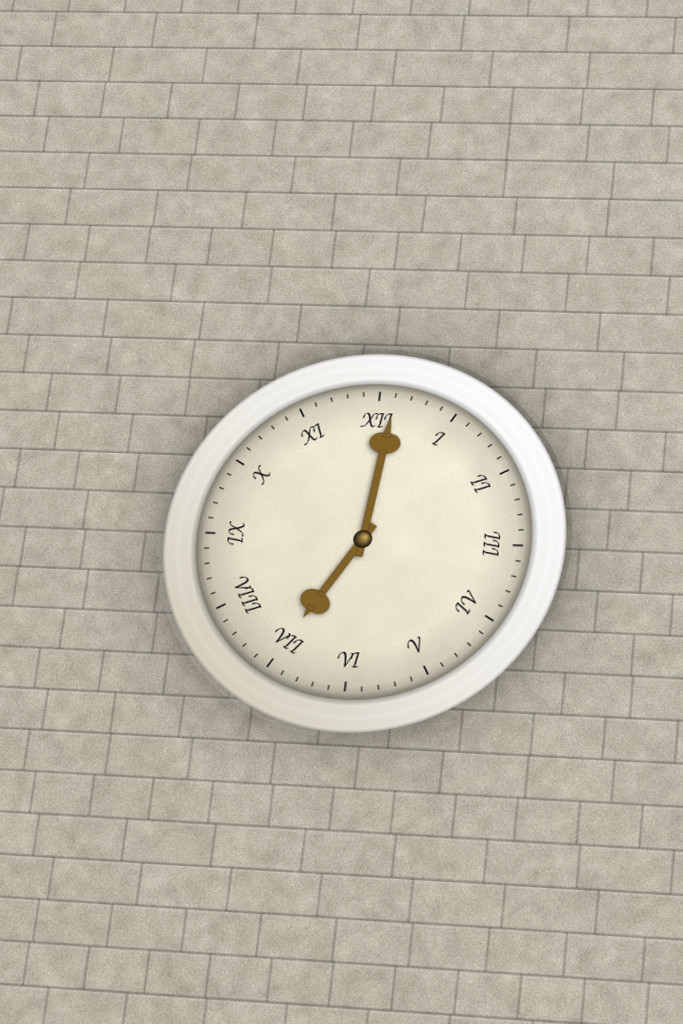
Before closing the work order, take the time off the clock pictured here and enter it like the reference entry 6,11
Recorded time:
7,01
